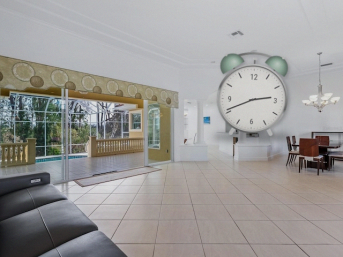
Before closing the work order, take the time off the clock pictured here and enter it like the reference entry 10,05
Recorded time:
2,41
